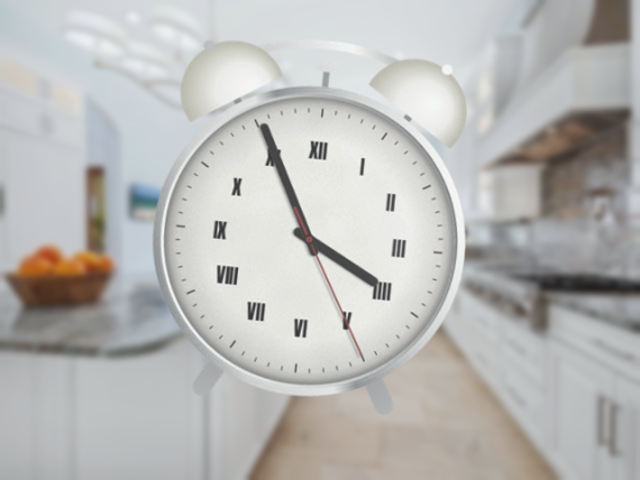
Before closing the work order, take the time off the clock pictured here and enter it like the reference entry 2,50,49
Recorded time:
3,55,25
